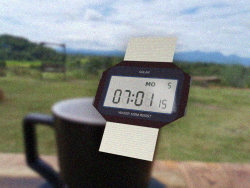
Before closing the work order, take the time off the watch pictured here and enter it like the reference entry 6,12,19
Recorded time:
7,01,15
